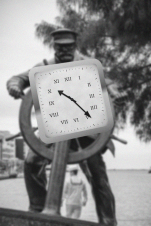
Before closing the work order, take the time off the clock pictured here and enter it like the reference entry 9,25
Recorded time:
10,24
